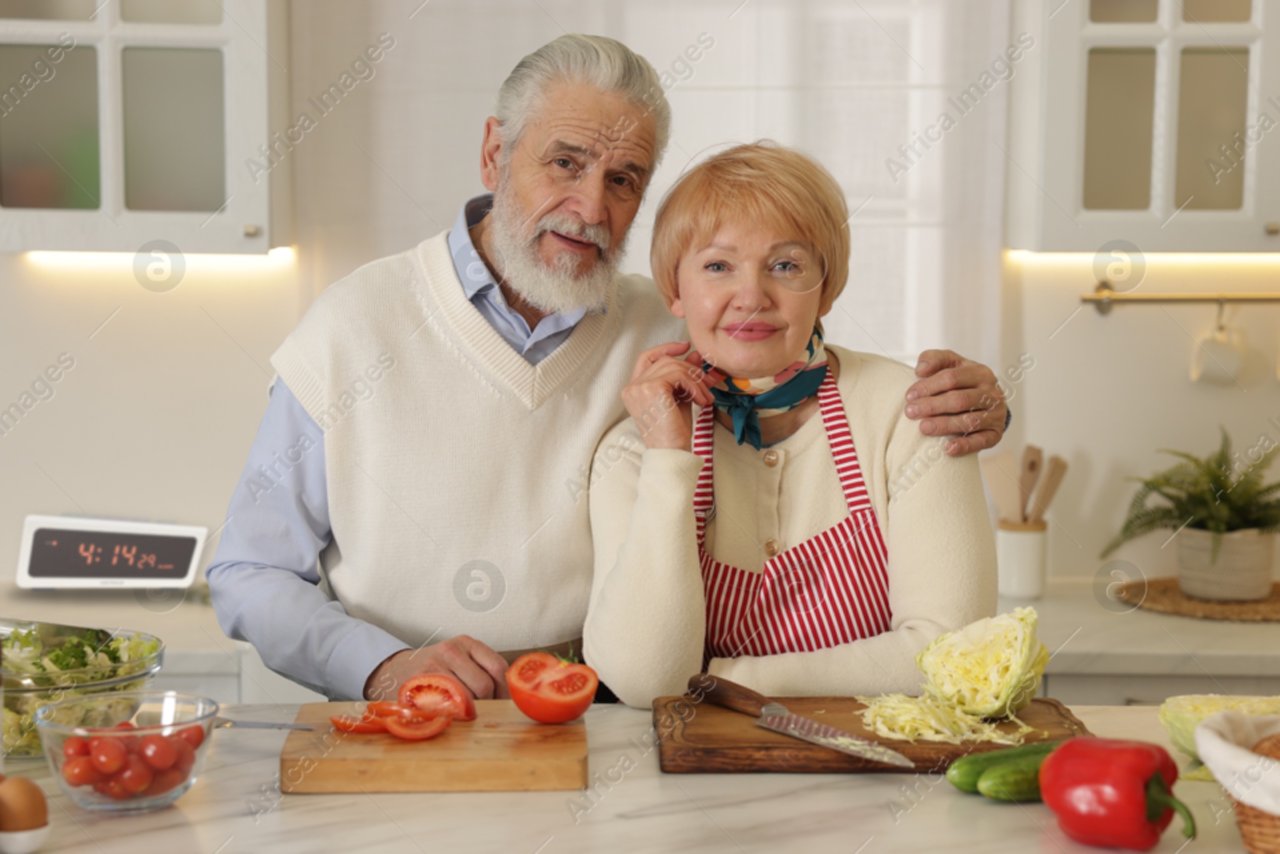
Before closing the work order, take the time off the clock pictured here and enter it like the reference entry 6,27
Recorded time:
4,14
